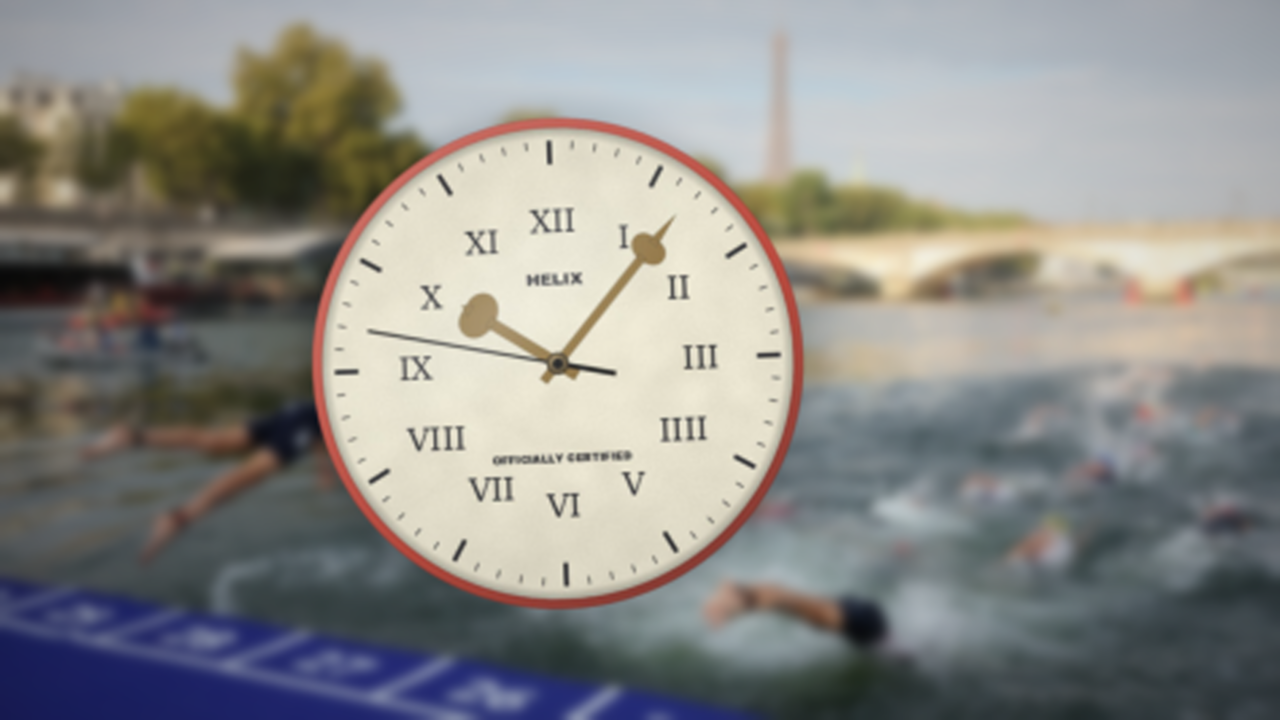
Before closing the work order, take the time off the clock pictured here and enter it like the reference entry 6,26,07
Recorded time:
10,06,47
